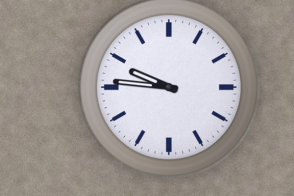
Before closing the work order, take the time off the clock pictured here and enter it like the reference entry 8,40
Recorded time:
9,46
